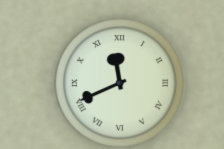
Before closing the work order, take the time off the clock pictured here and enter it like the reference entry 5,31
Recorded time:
11,41
